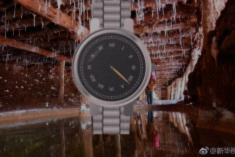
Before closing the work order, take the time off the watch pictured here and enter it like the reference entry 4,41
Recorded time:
4,22
